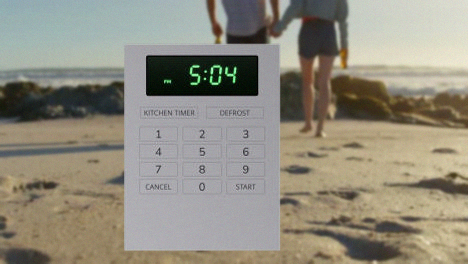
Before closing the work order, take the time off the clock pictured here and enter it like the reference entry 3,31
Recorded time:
5,04
